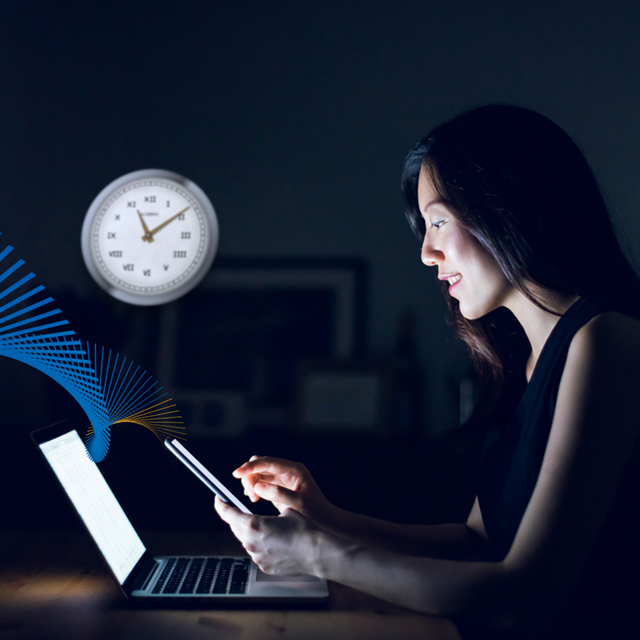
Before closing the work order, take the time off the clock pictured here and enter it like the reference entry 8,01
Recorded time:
11,09
